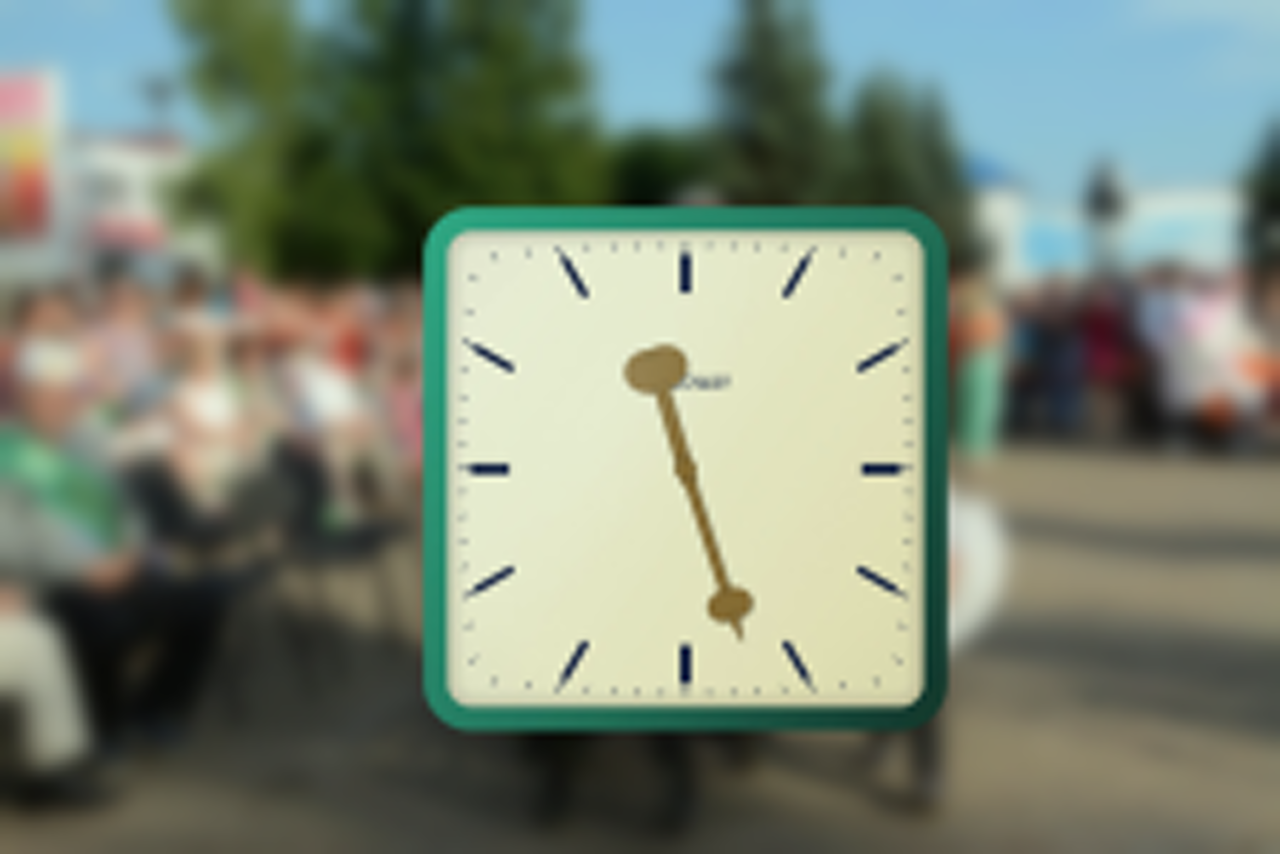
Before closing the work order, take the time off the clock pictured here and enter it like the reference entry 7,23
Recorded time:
11,27
